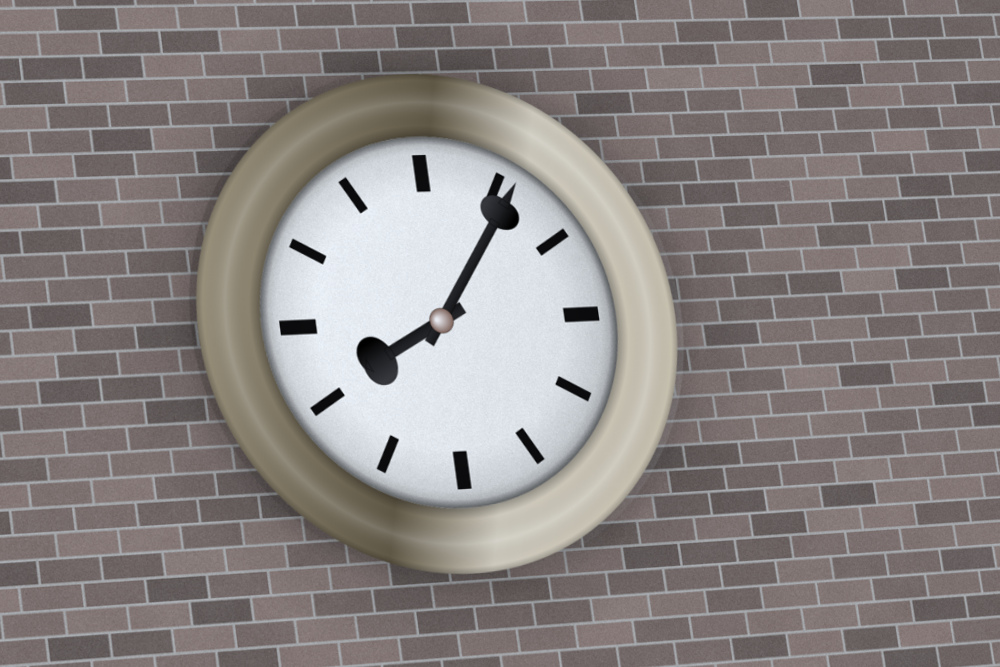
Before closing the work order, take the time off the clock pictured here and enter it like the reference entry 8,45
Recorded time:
8,06
